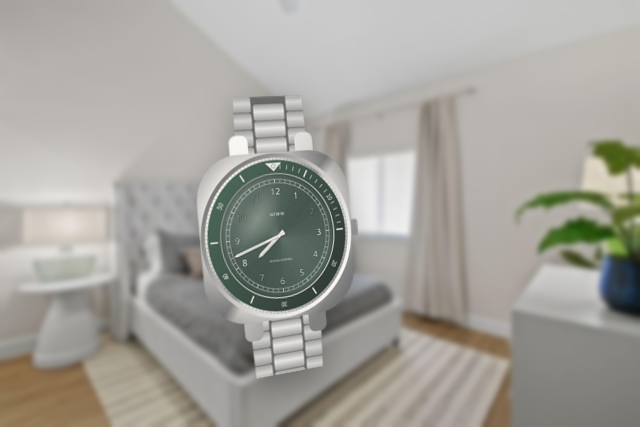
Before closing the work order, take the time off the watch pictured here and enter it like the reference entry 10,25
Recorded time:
7,42
